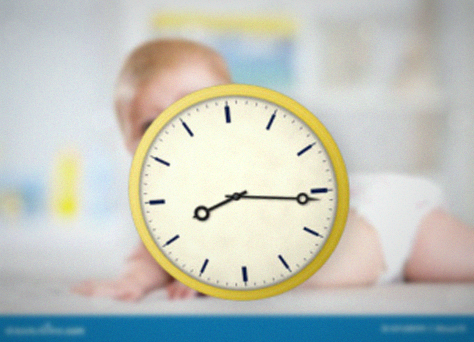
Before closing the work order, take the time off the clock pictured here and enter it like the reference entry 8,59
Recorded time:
8,16
